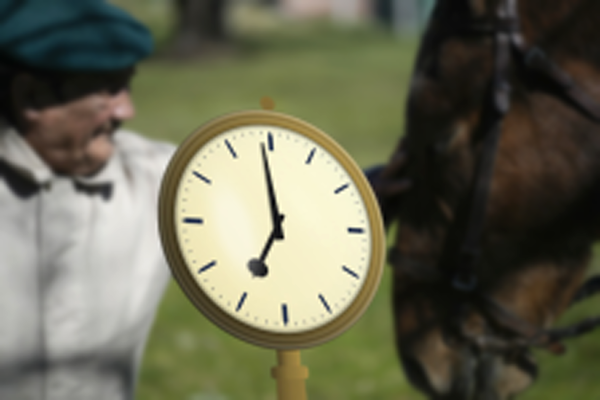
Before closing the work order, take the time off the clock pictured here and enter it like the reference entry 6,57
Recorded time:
6,59
